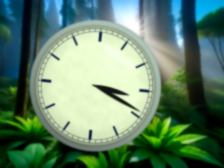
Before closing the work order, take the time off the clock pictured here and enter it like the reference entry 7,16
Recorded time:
3,19
